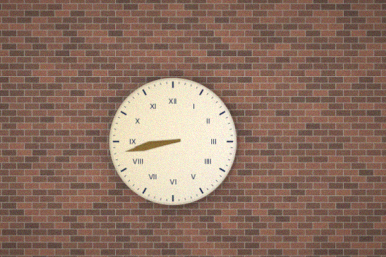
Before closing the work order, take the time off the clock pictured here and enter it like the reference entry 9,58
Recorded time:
8,43
